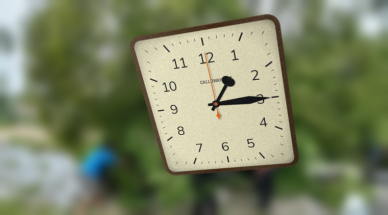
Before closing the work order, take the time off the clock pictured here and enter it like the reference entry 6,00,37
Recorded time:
1,15,00
